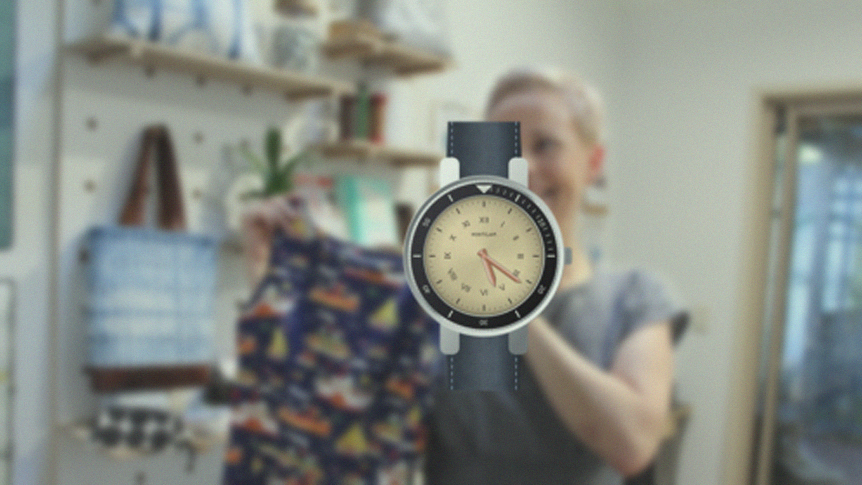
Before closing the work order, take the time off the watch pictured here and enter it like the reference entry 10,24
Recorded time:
5,21
